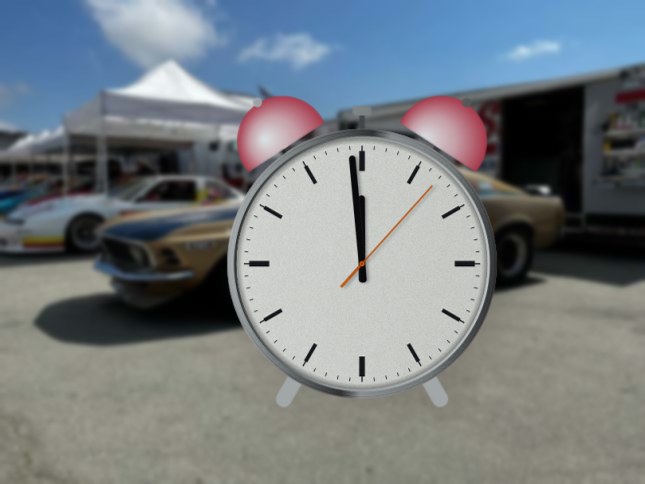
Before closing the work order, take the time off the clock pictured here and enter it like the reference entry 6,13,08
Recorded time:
11,59,07
